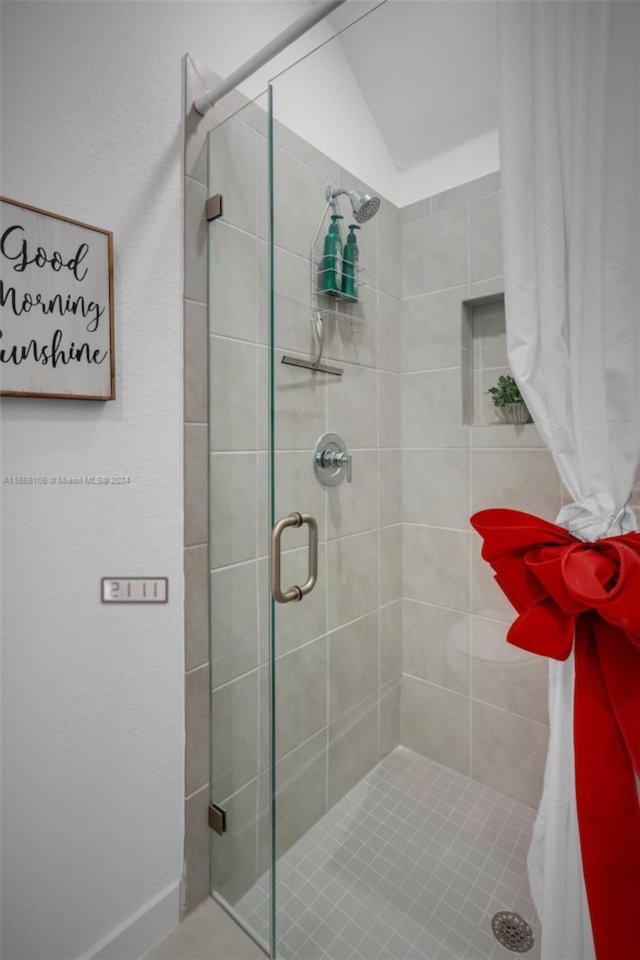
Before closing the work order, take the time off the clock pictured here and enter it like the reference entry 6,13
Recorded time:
21,11
